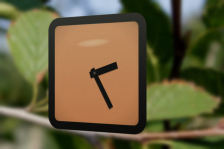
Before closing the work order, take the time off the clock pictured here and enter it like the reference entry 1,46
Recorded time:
2,25
